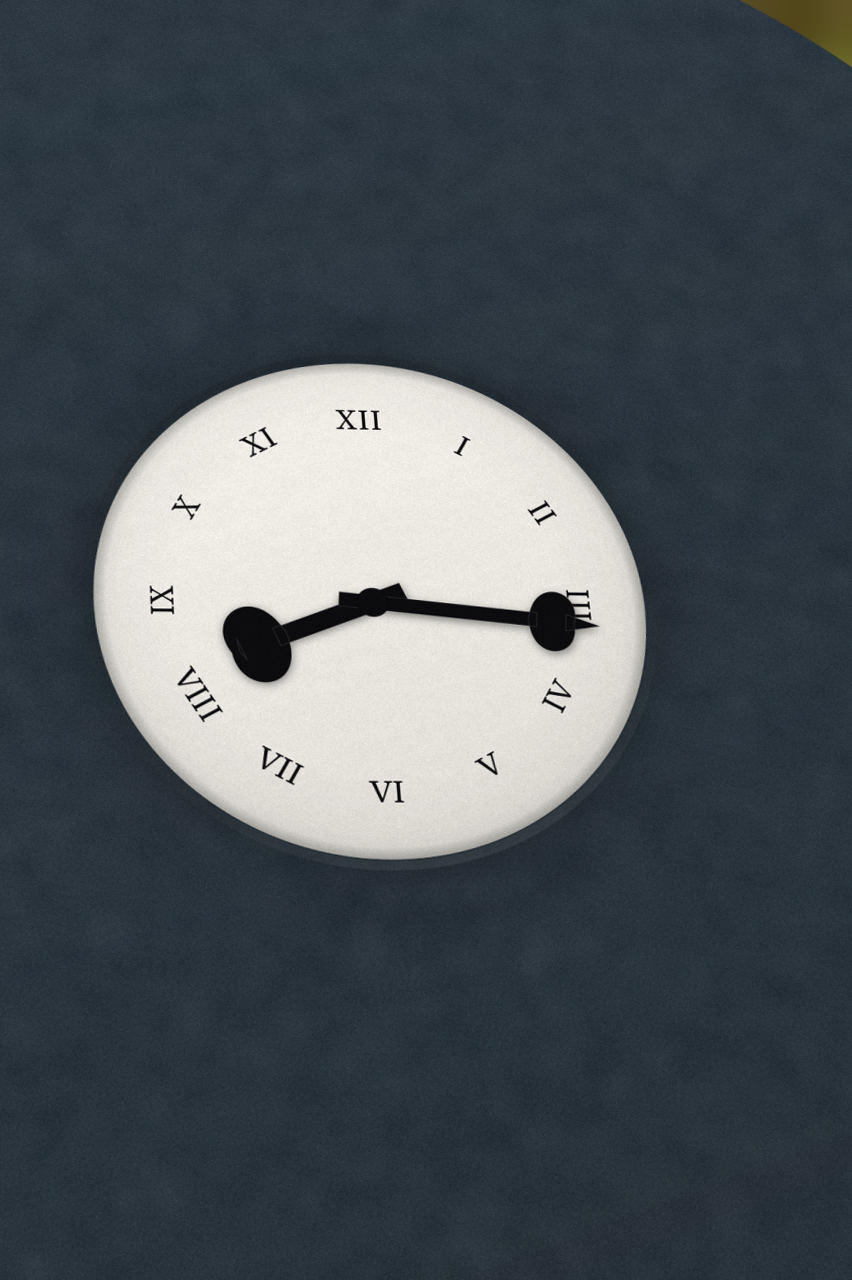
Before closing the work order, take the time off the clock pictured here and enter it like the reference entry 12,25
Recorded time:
8,16
